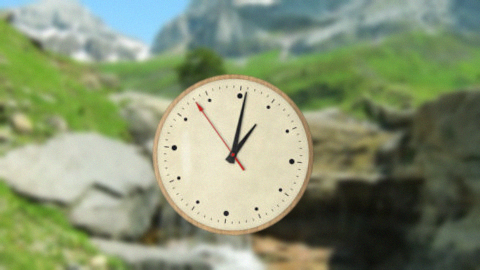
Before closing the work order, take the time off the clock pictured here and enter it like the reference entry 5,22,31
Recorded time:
1,00,53
